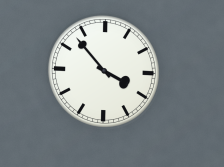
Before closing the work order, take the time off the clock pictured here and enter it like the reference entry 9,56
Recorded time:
3,53
